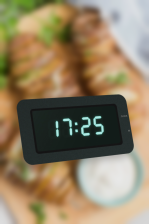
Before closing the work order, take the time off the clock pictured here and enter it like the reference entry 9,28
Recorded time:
17,25
